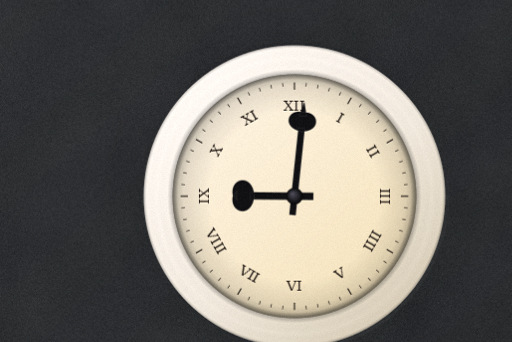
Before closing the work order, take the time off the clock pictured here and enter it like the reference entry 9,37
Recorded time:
9,01
